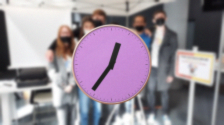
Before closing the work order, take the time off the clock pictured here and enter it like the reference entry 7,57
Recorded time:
12,36
